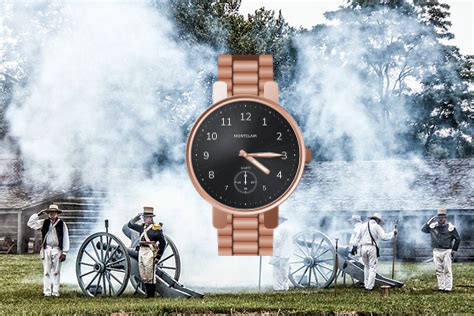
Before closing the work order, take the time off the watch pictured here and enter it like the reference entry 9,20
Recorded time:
4,15
